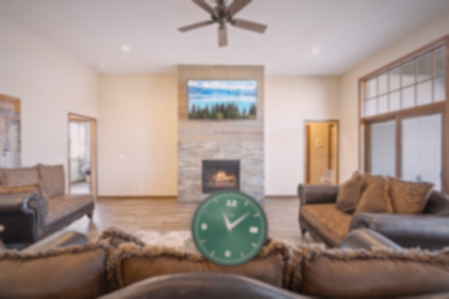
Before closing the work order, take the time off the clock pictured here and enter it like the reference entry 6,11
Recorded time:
11,08
